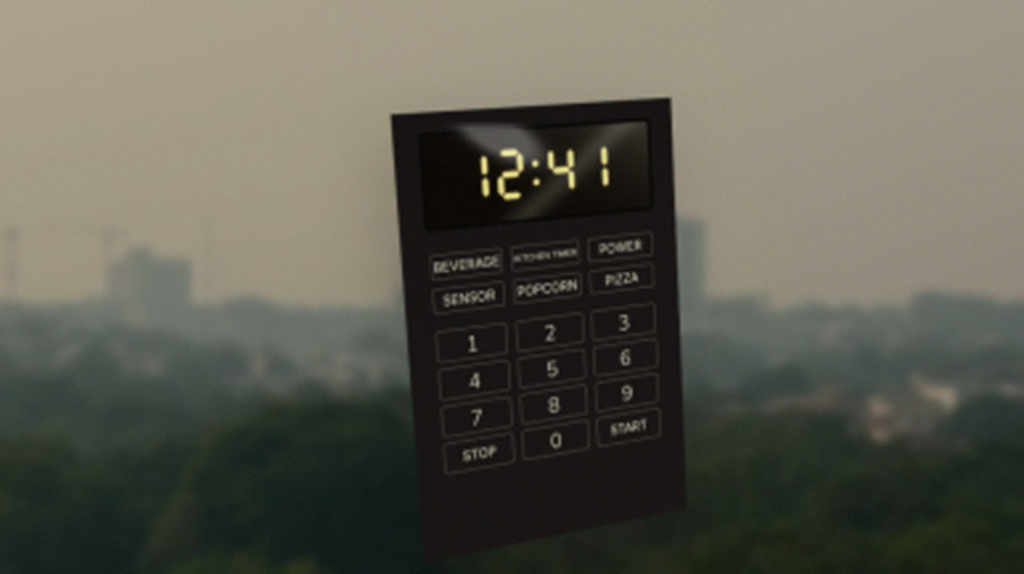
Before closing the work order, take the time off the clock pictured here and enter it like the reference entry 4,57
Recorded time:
12,41
